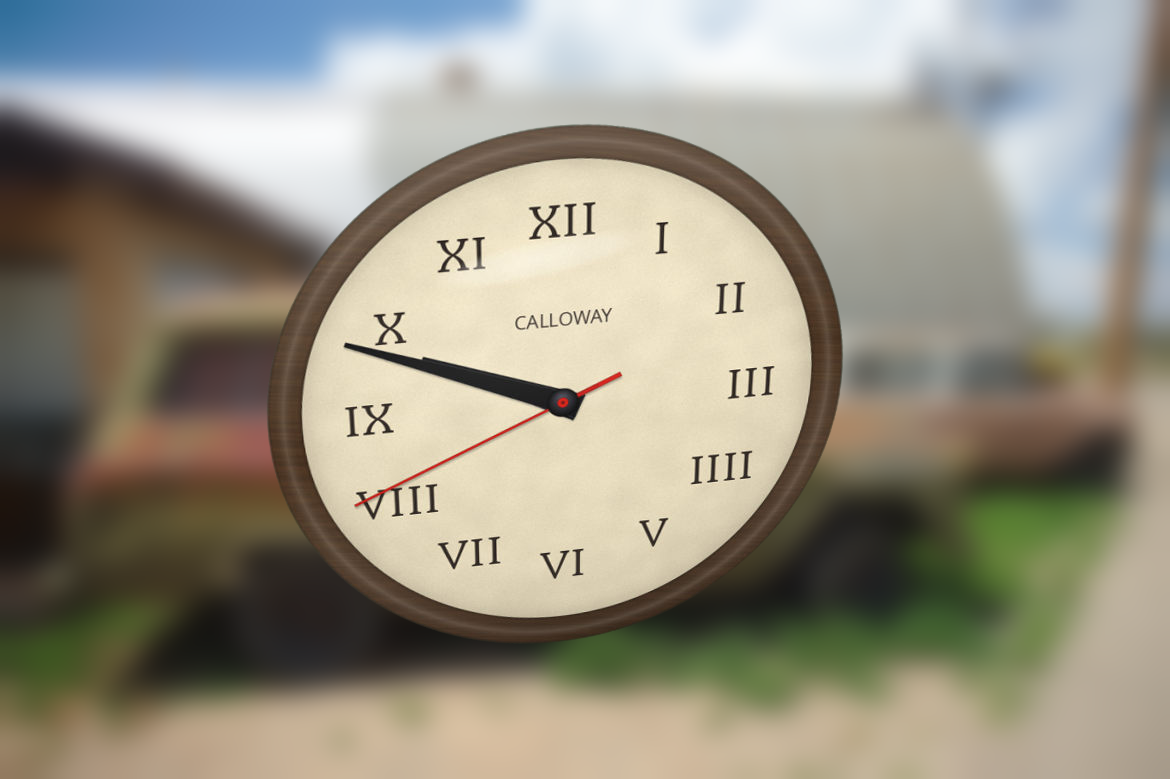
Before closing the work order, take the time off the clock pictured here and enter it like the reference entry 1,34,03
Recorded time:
9,48,41
